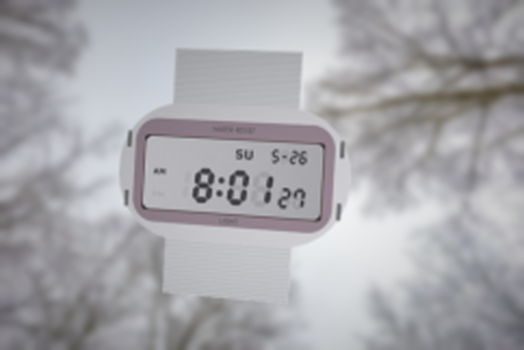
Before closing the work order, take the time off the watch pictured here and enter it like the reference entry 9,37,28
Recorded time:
8,01,27
